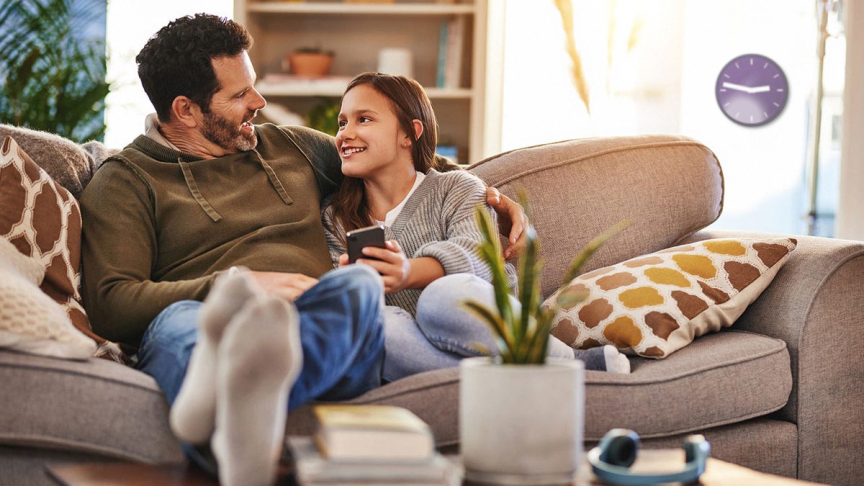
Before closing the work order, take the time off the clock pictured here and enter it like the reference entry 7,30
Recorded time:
2,47
